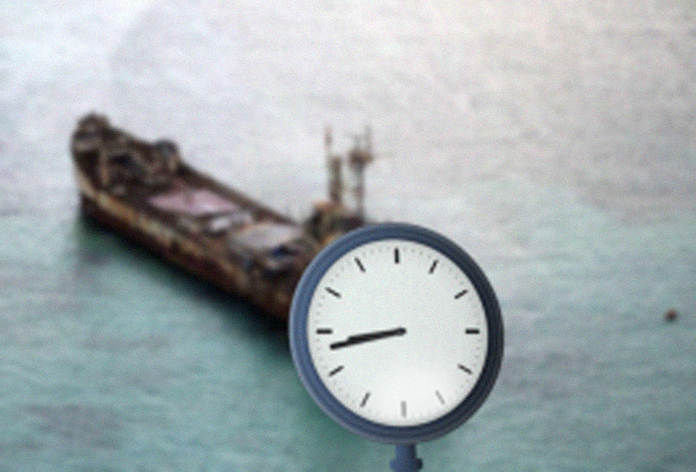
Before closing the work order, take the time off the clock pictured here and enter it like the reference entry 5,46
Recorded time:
8,43
